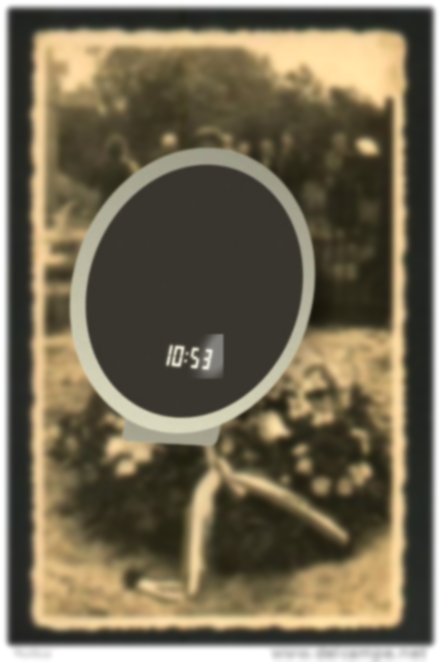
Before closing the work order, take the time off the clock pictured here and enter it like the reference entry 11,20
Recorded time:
10,53
